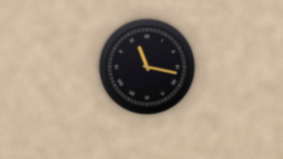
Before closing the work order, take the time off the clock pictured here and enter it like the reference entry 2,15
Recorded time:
11,17
